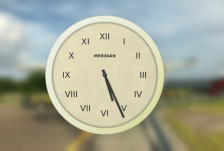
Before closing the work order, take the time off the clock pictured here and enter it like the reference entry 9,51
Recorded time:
5,26
